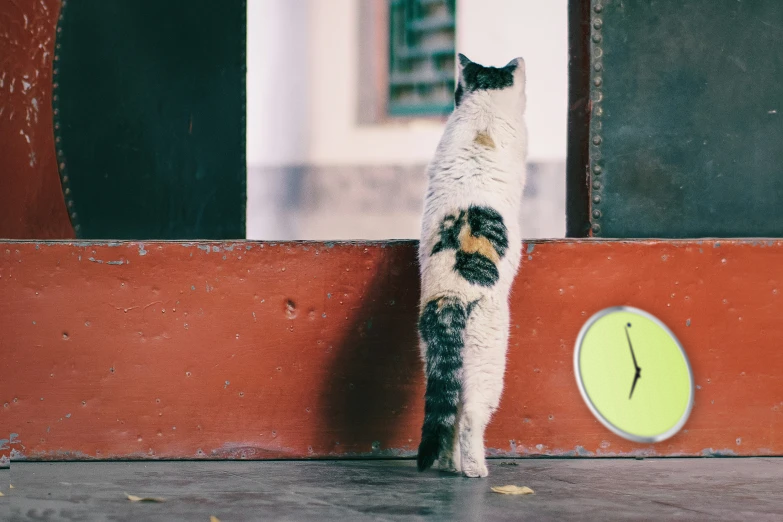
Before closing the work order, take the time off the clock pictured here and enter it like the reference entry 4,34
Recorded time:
6,59
